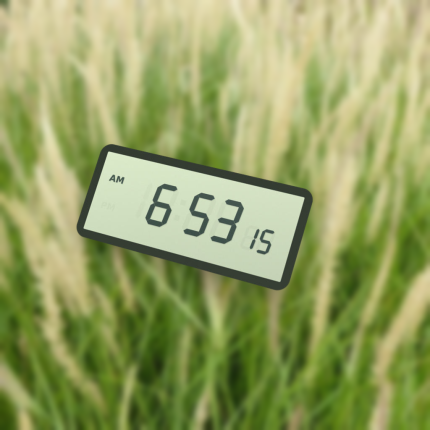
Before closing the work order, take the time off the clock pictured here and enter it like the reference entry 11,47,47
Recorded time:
6,53,15
